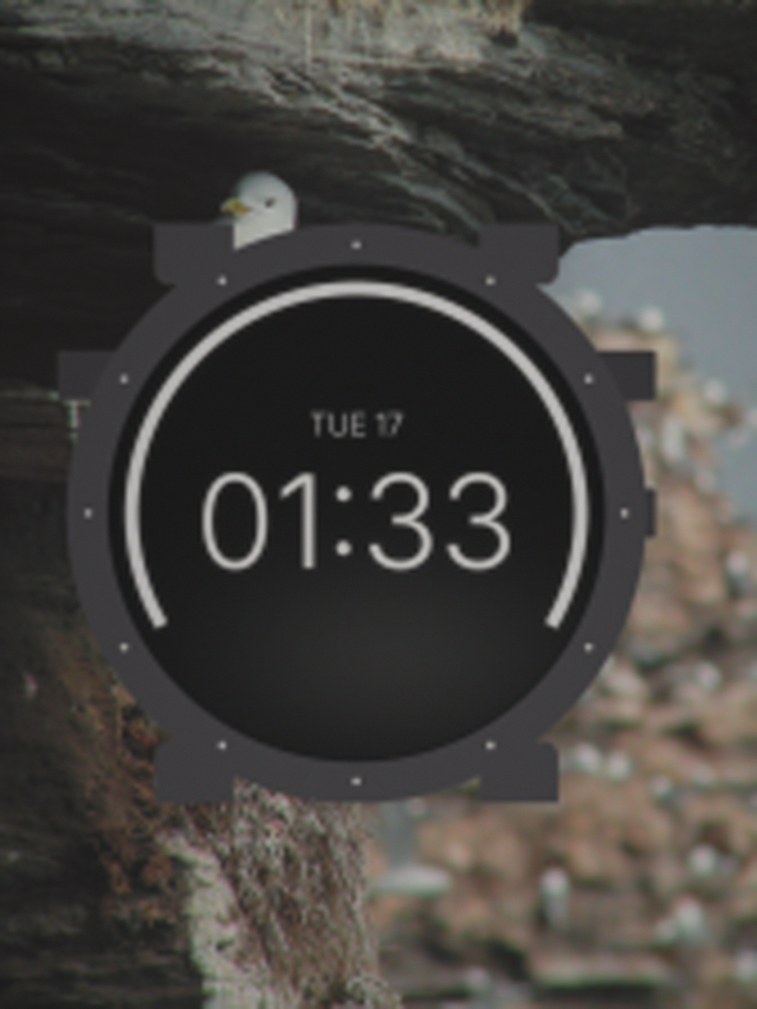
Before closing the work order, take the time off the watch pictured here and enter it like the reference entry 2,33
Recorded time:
1,33
